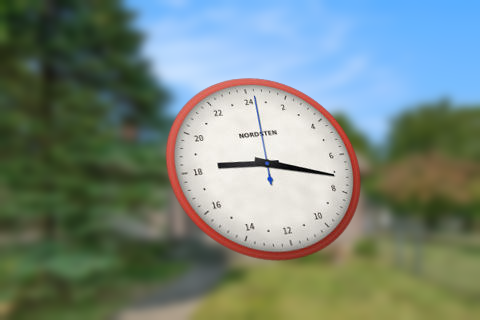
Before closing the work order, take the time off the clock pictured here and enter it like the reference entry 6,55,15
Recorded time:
18,18,01
